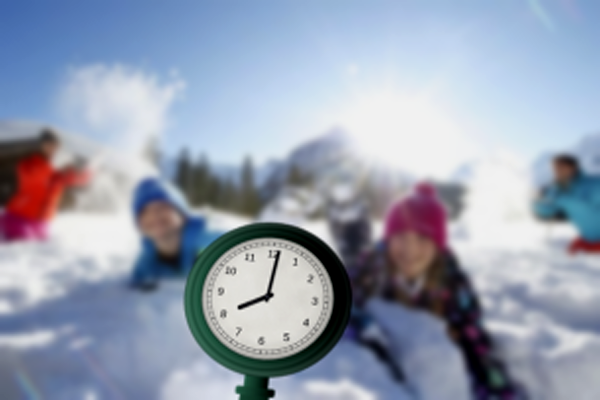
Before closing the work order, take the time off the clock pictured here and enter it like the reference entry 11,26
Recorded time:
8,01
